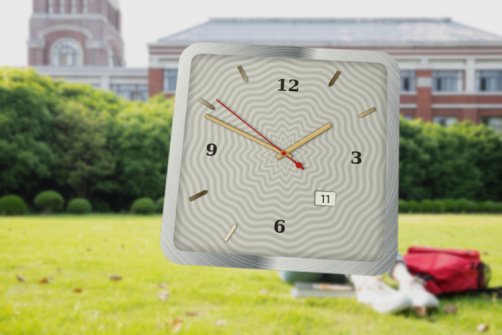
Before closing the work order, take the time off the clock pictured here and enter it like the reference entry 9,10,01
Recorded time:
1,48,51
